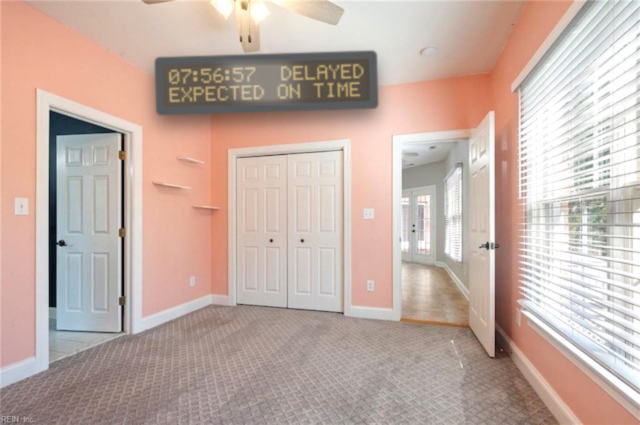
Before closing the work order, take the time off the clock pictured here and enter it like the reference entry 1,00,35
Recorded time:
7,56,57
